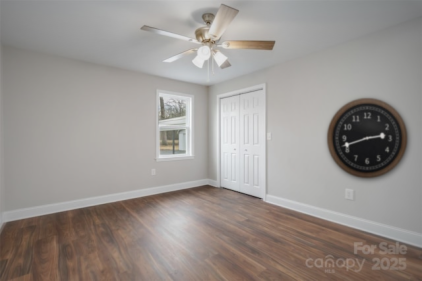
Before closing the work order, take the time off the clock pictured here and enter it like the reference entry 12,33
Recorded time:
2,42
